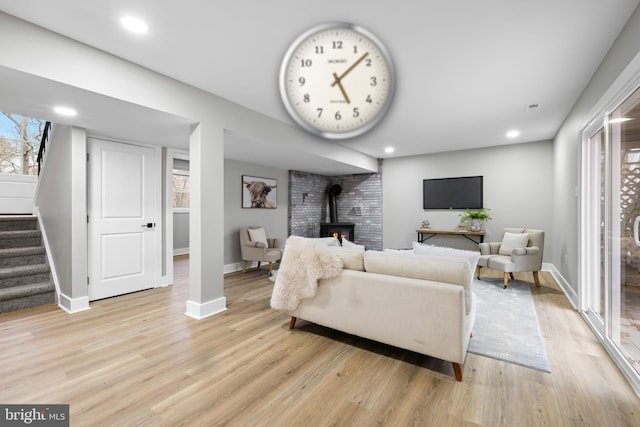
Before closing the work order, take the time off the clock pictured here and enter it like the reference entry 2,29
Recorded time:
5,08
